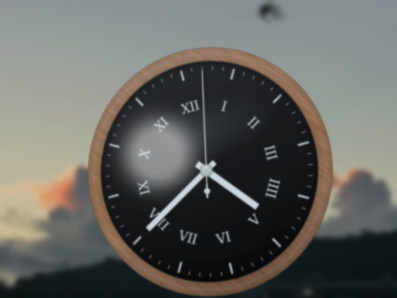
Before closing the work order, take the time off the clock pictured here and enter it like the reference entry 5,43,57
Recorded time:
4,40,02
